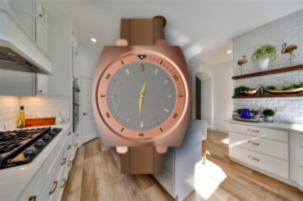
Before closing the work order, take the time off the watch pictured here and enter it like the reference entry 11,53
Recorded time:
12,31
